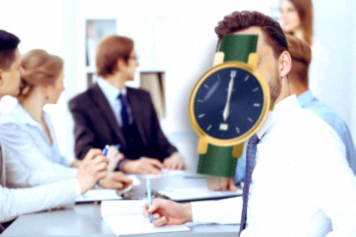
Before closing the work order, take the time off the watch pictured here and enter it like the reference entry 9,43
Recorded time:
6,00
